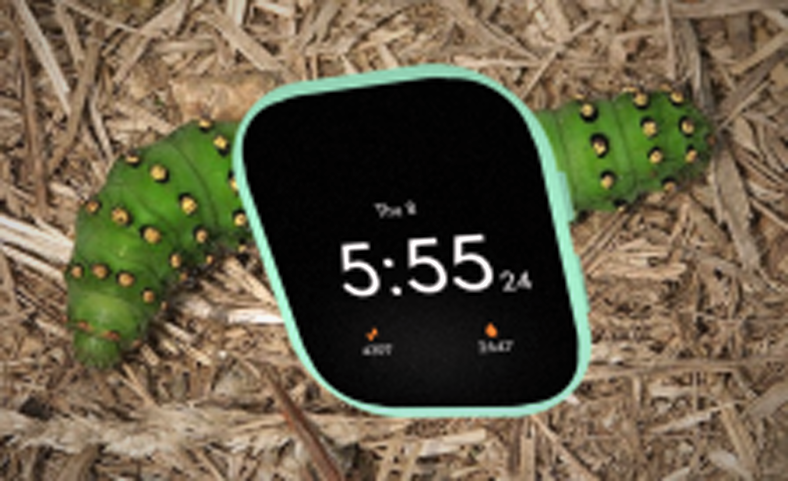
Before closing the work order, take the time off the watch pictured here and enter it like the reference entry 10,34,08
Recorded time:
5,55,24
